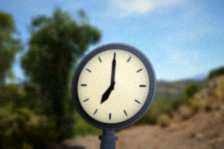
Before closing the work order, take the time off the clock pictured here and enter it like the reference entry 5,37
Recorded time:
7,00
